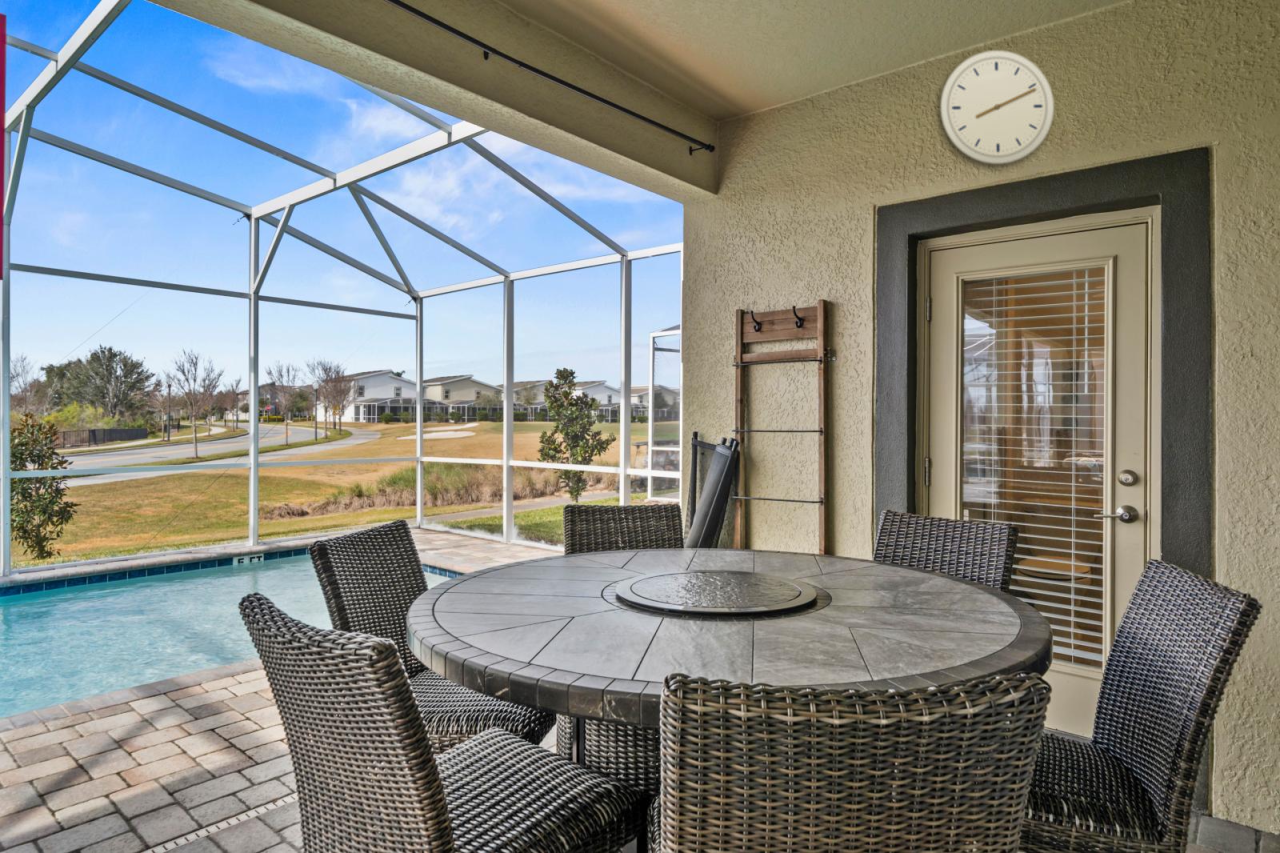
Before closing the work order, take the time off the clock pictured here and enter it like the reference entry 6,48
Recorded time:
8,11
